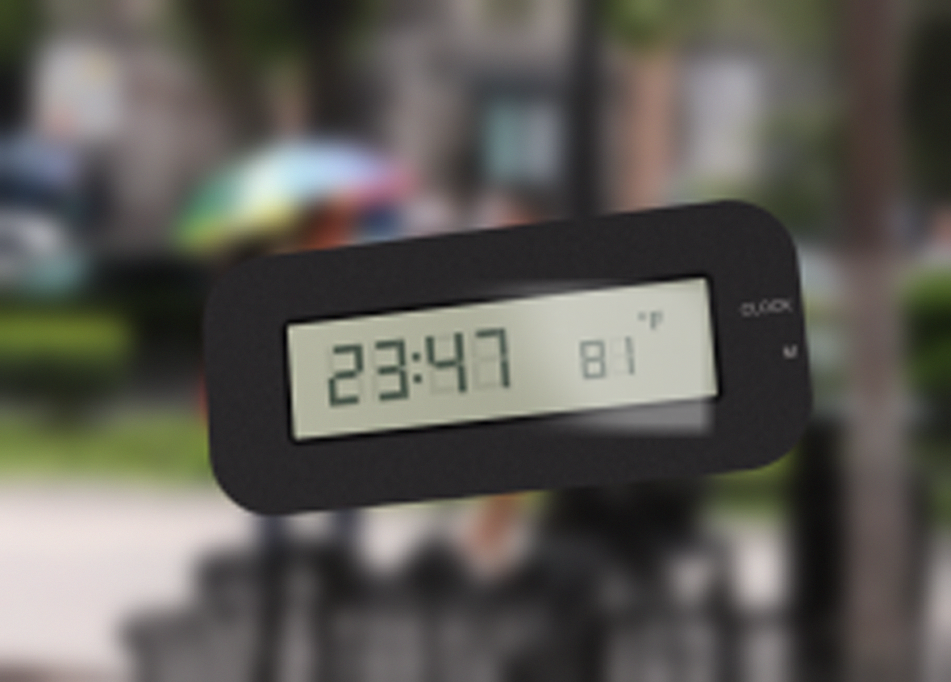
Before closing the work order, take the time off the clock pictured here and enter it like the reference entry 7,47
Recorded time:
23,47
